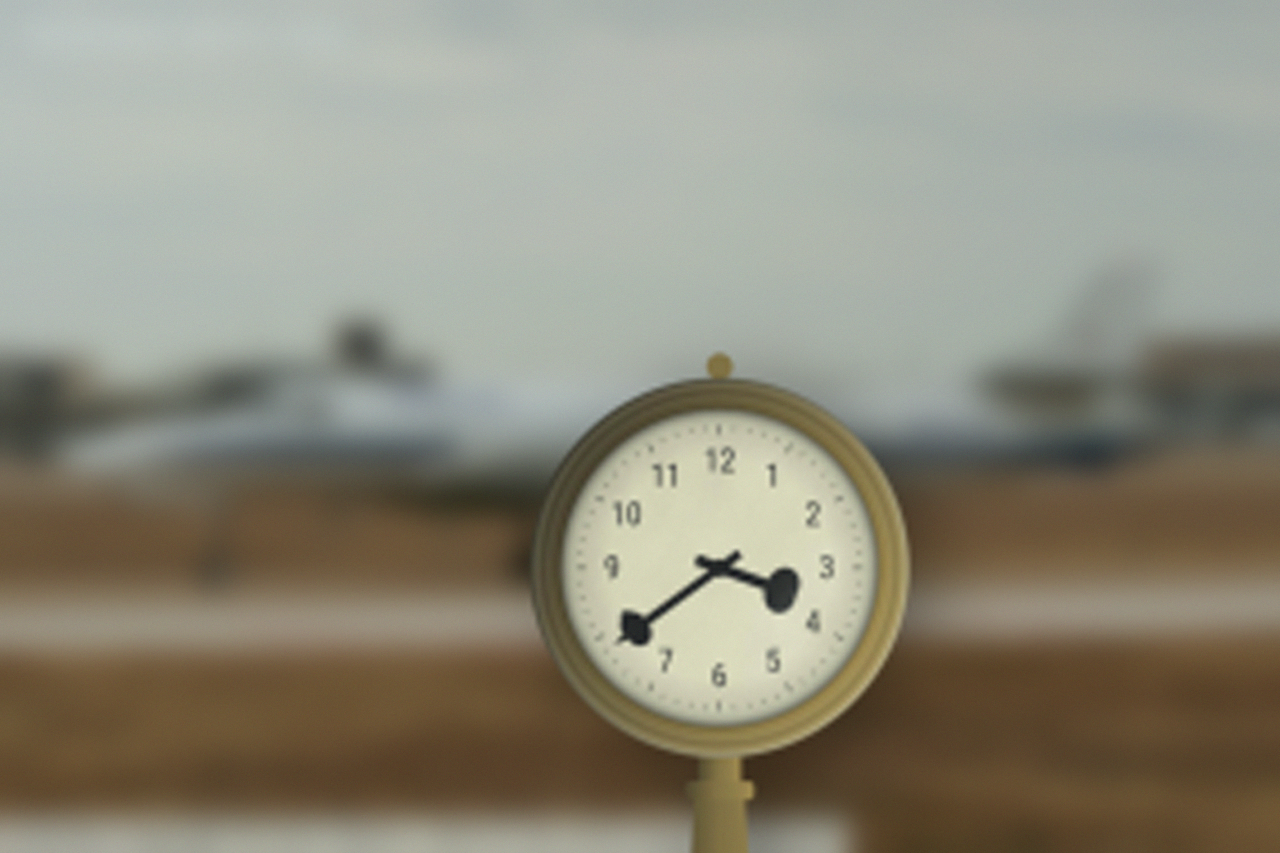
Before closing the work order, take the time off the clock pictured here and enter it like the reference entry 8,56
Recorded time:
3,39
